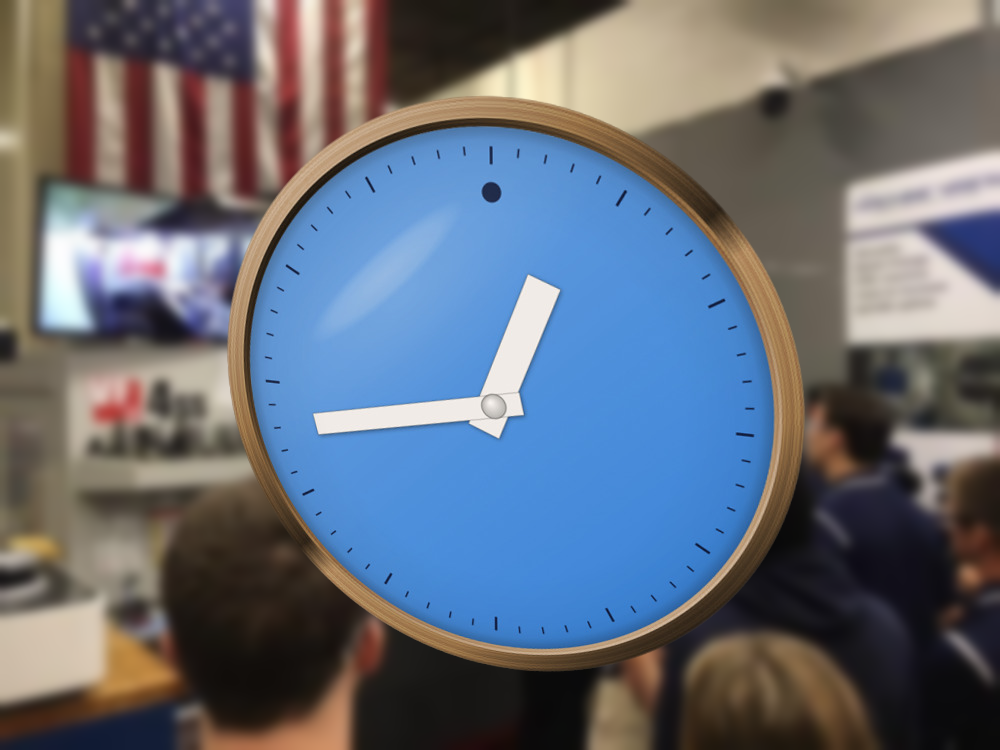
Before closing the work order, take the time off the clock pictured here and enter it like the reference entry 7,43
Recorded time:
12,43
